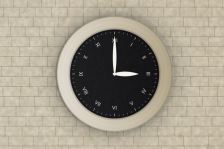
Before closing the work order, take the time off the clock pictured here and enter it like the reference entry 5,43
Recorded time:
3,00
